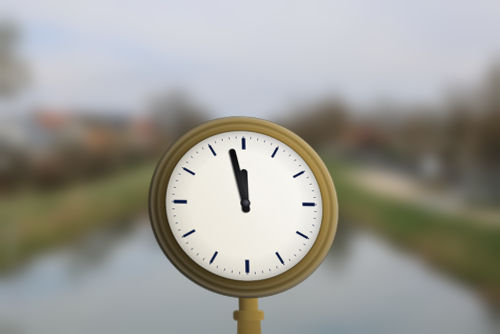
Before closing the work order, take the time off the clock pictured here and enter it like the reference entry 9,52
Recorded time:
11,58
